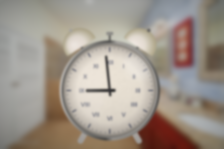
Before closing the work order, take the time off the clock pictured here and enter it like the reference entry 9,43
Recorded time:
8,59
